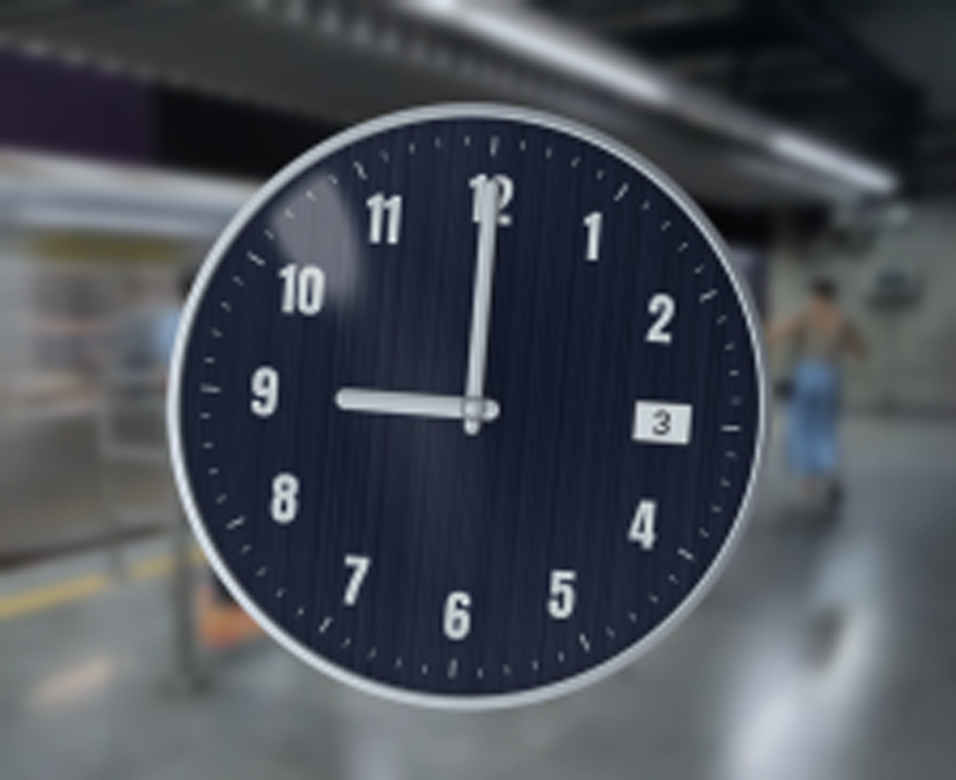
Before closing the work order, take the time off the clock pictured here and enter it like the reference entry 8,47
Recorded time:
9,00
